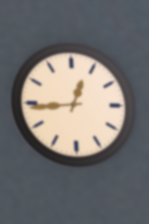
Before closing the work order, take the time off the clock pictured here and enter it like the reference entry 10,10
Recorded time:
12,44
